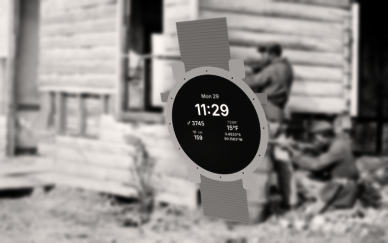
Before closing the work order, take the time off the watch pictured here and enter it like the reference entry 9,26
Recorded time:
11,29
